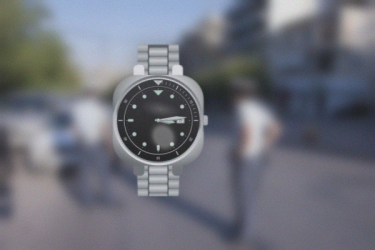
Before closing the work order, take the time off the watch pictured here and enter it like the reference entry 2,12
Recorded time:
3,14
